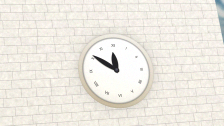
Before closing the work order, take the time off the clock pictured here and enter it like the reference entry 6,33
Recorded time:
11,51
